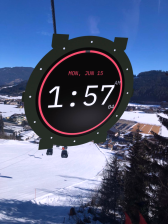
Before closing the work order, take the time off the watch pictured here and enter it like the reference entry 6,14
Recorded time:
1,57
